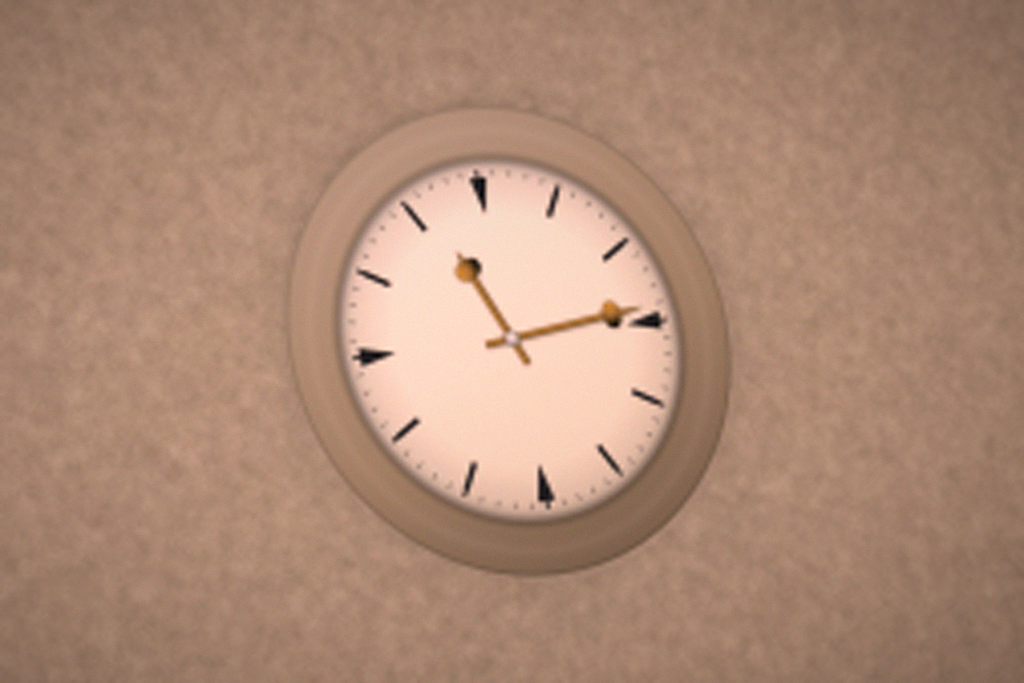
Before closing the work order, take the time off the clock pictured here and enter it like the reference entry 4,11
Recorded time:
11,14
